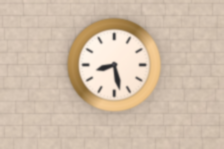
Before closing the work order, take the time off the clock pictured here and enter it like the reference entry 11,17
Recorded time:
8,28
